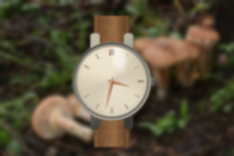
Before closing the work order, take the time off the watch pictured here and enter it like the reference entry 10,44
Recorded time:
3,32
